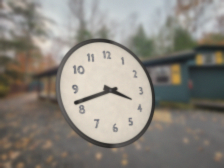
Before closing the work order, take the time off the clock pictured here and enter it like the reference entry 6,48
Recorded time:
3,42
